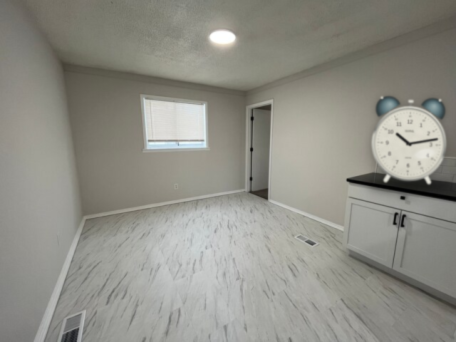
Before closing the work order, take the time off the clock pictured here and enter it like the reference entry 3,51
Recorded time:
10,13
